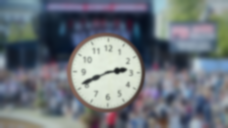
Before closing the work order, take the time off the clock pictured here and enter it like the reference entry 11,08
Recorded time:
2,41
